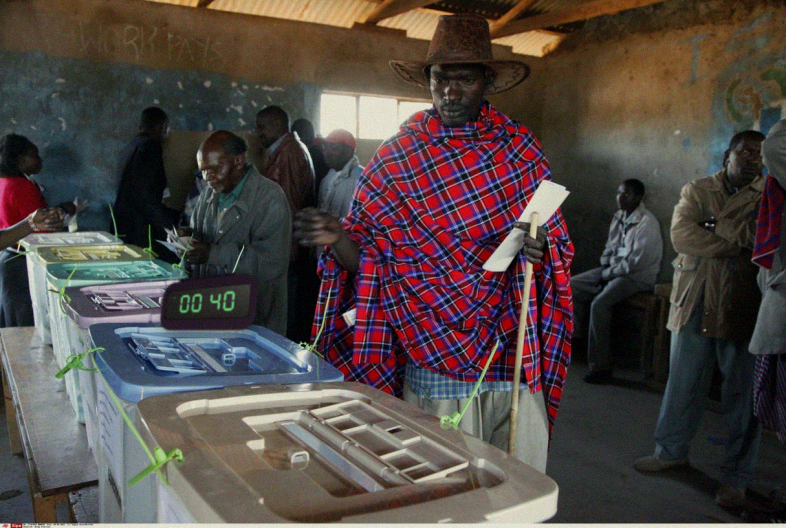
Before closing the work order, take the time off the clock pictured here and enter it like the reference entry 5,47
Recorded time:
0,40
